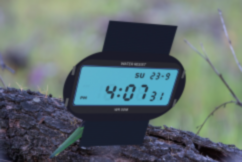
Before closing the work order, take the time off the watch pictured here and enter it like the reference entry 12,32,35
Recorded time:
4,07,31
